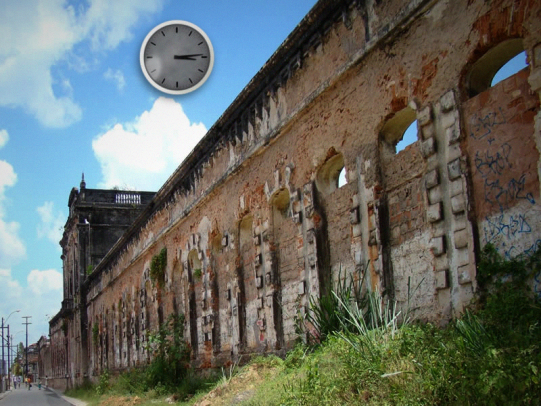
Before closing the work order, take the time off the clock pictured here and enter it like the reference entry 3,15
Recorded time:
3,14
